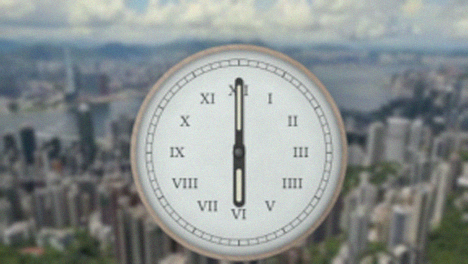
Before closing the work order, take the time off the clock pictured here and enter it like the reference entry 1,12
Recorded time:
6,00
